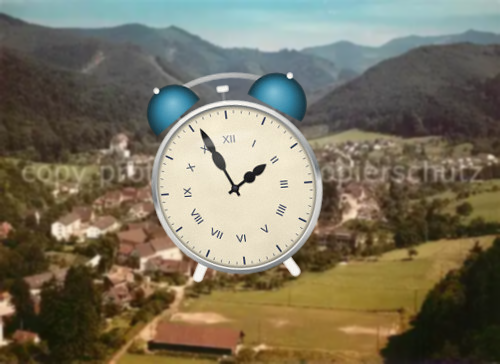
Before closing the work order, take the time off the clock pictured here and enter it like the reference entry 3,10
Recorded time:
1,56
